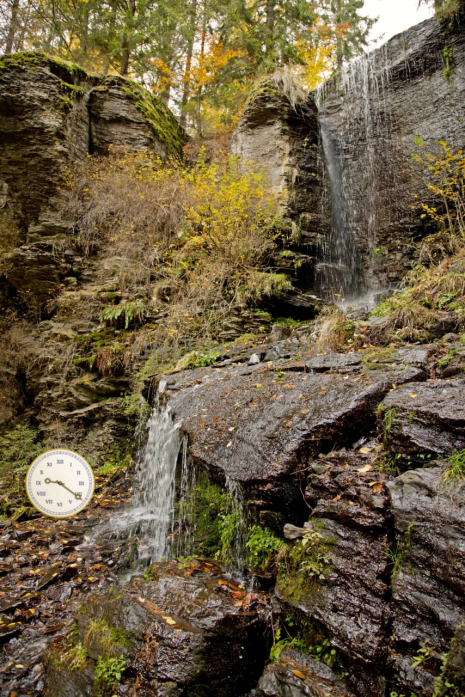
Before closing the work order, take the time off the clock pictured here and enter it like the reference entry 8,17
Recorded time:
9,21
